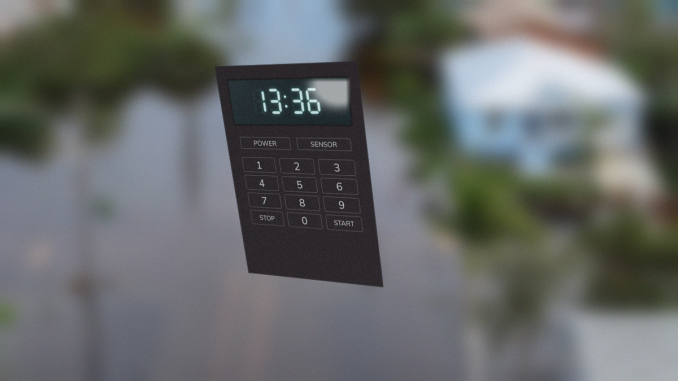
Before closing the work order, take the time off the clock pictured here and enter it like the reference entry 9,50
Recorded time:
13,36
